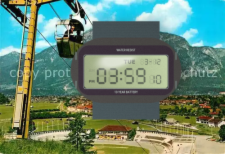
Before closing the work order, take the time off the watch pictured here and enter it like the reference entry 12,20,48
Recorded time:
3,59,10
